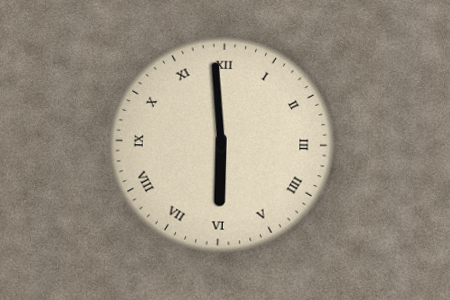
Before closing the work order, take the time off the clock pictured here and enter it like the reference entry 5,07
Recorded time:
5,59
